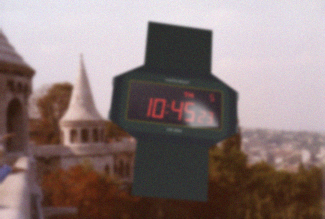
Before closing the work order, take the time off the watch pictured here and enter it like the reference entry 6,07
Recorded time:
10,45
